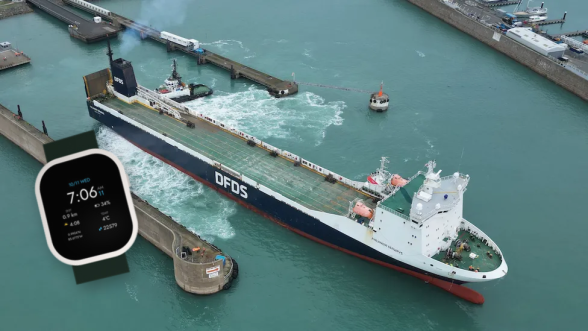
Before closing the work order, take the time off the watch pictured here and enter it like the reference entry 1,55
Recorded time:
7,06
